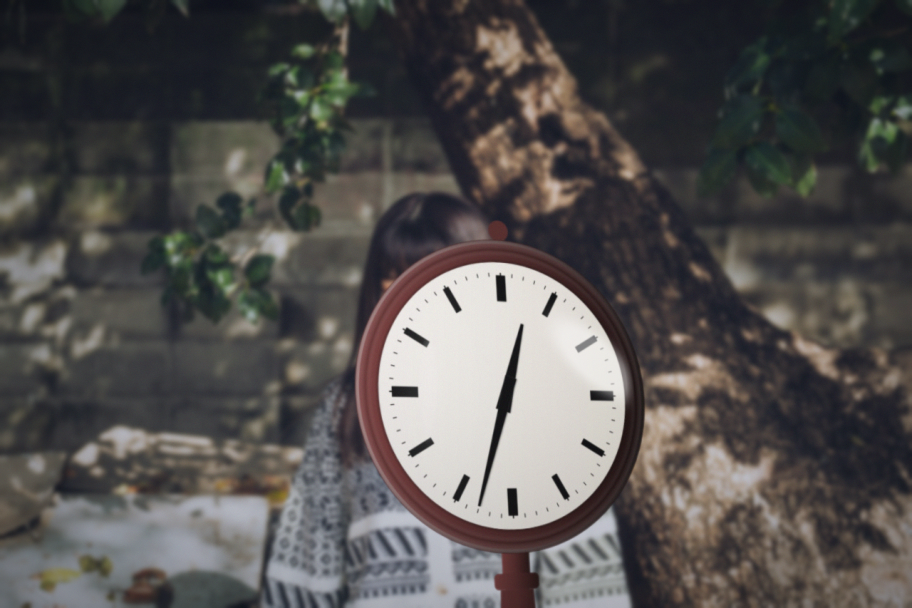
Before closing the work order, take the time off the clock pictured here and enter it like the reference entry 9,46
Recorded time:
12,33
